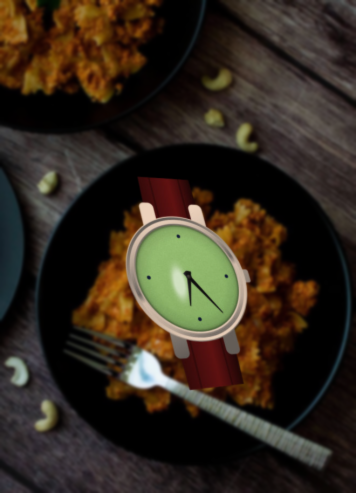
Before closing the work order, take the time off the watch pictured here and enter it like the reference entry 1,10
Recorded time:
6,24
